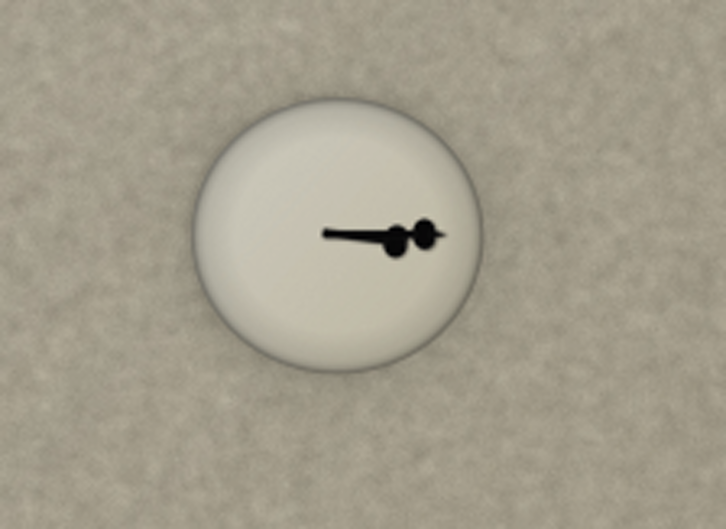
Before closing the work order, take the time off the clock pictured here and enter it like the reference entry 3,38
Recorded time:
3,15
